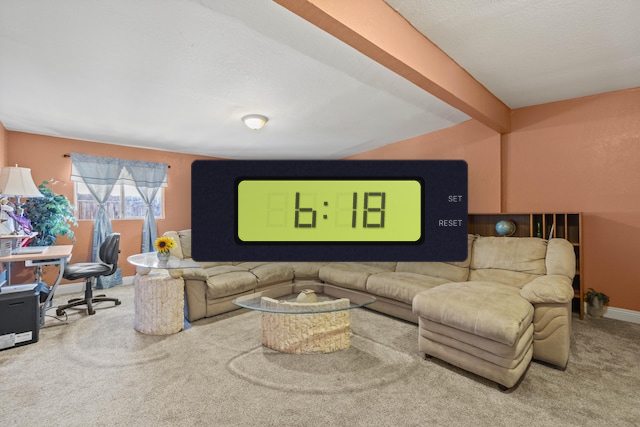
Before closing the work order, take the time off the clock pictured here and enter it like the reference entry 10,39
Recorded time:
6,18
